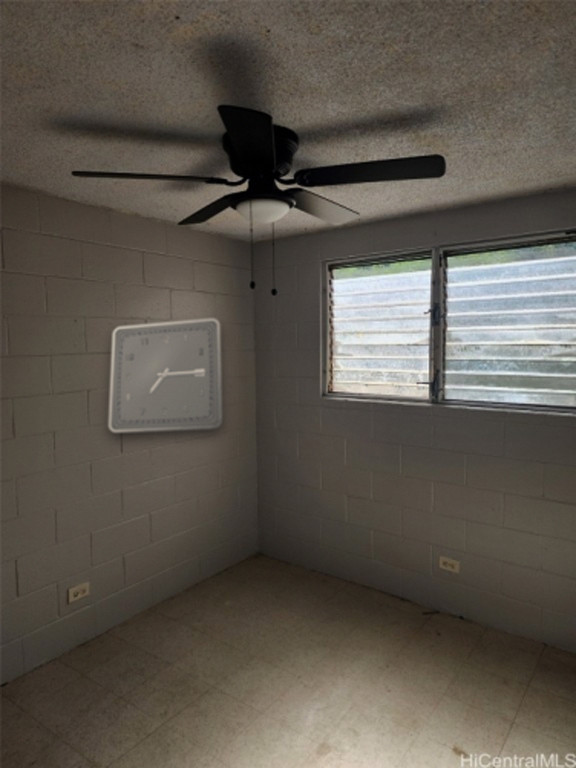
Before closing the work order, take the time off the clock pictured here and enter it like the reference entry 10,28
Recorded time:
7,15
